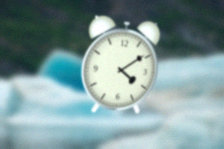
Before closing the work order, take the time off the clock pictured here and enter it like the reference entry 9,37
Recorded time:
4,09
